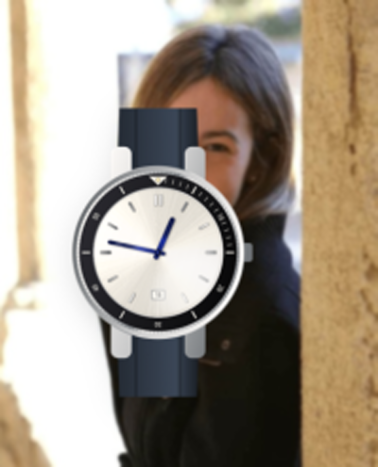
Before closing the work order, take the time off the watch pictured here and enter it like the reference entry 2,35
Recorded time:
12,47
